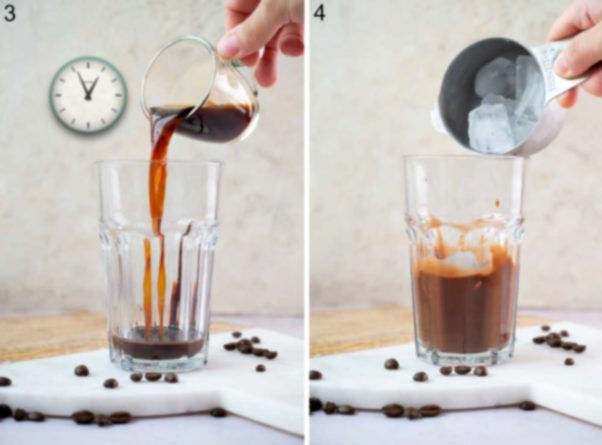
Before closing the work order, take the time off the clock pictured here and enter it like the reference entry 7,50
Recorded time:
12,56
